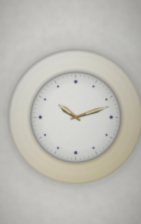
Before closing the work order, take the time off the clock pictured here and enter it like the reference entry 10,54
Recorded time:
10,12
